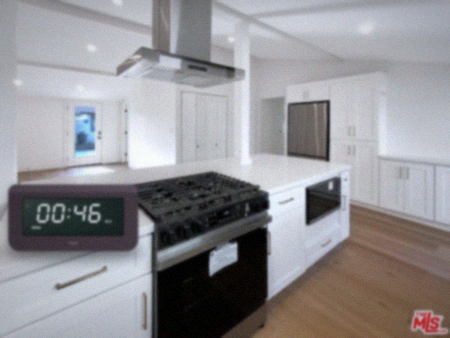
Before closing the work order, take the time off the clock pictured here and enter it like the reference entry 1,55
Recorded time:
0,46
